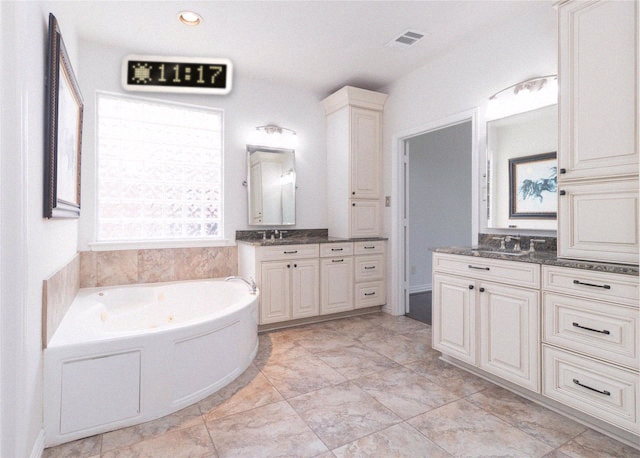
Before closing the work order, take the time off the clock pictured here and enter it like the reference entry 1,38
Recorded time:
11,17
